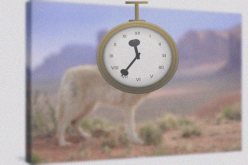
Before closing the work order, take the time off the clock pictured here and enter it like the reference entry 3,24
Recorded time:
11,36
